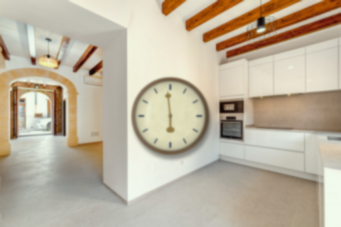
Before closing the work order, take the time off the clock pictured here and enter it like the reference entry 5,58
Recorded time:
5,59
